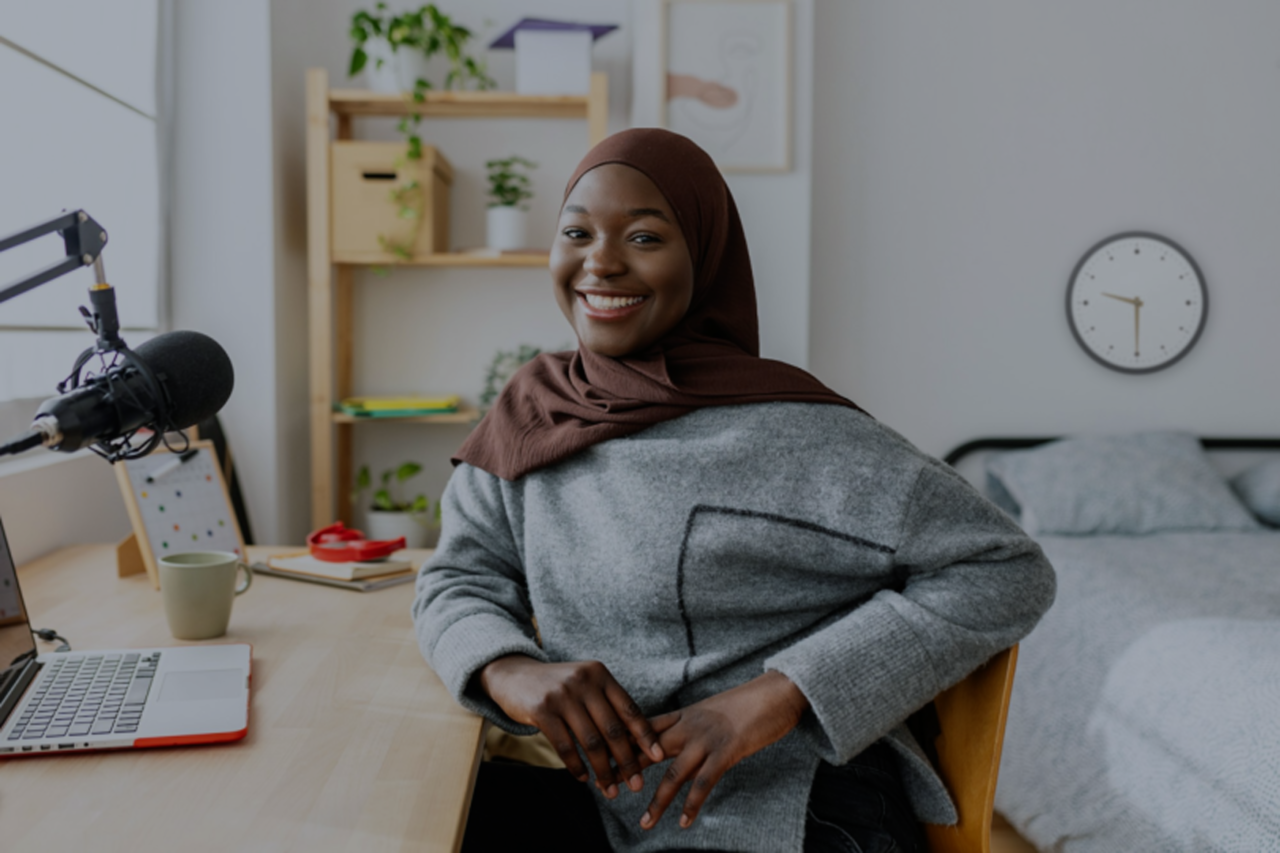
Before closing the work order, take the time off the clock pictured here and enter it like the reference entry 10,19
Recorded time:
9,30
